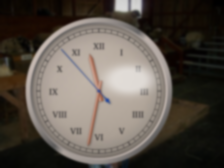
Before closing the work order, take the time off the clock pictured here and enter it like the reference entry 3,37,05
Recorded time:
11,31,53
